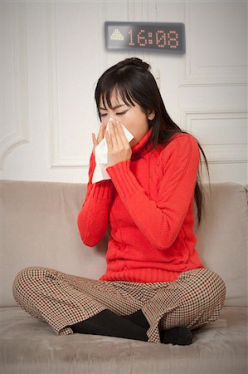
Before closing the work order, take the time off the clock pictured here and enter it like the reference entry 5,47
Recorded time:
16,08
